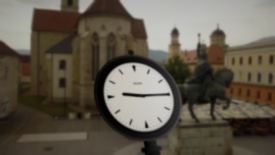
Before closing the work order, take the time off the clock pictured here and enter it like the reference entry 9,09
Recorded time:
9,15
